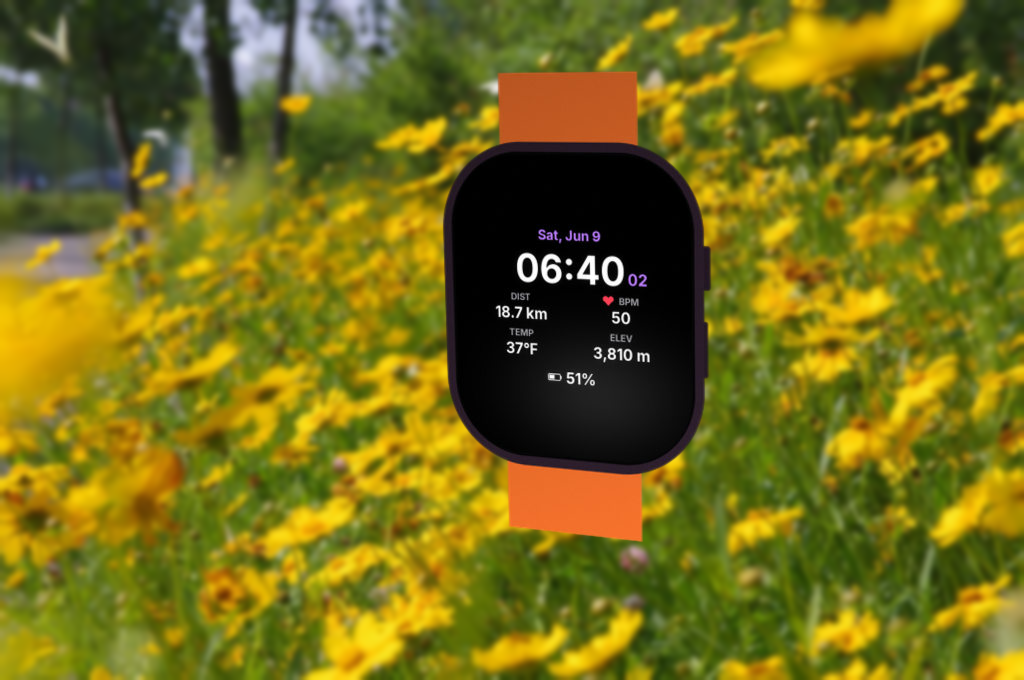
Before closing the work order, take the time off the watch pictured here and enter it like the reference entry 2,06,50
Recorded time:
6,40,02
